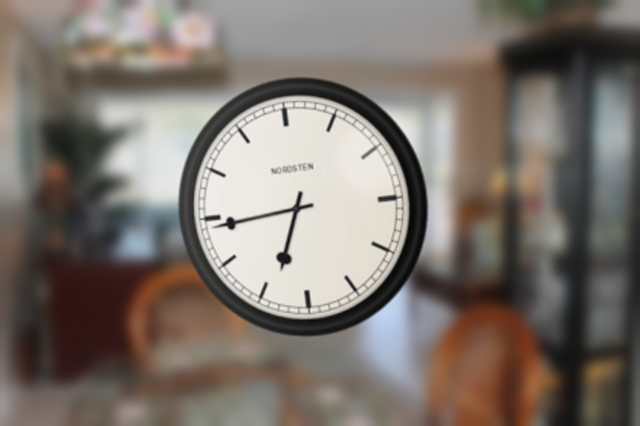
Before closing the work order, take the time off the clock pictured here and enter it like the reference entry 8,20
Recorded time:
6,44
